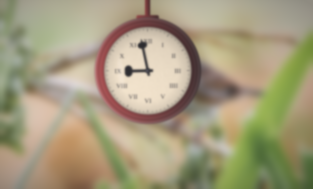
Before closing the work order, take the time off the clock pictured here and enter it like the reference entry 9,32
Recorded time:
8,58
